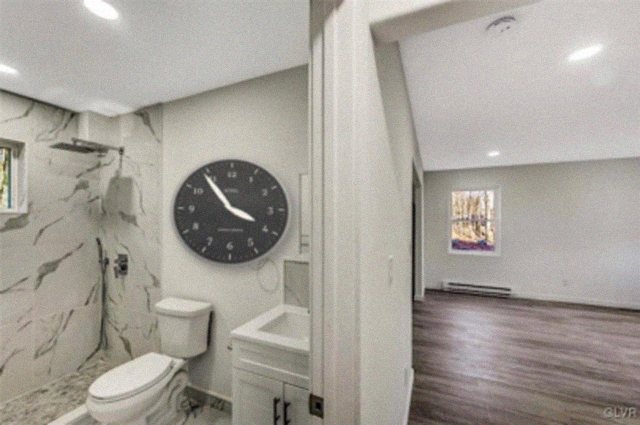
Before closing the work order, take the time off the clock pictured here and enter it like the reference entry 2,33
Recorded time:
3,54
